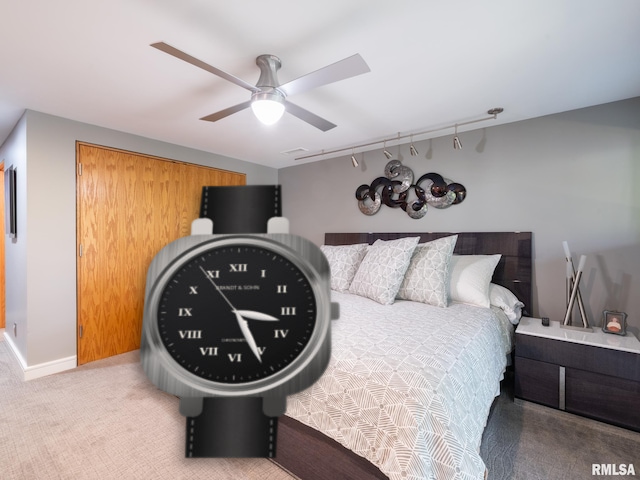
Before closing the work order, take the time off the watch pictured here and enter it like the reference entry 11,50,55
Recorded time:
3,25,54
